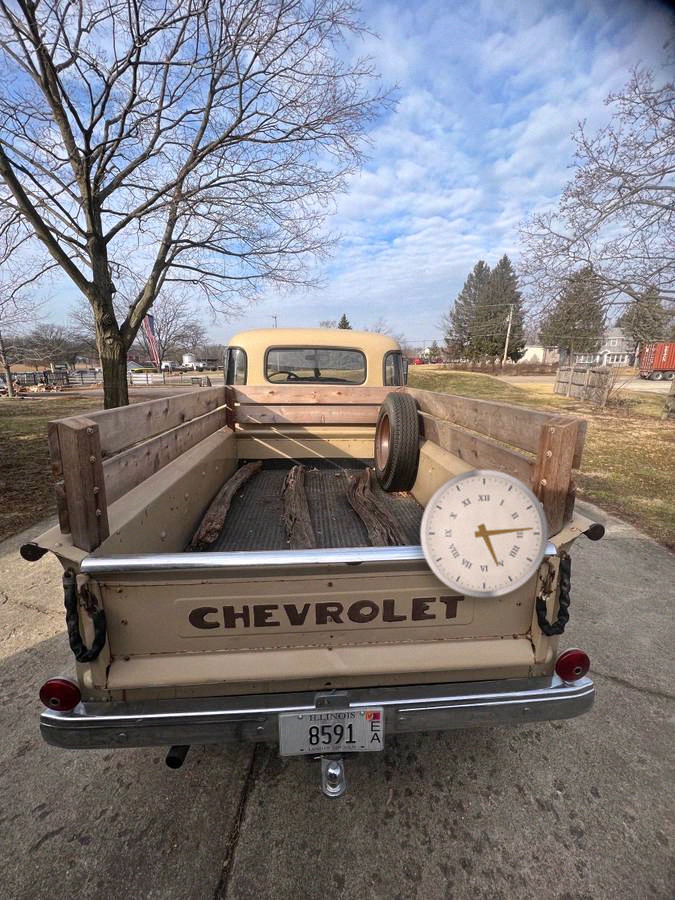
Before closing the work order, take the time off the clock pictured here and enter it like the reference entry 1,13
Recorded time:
5,14
